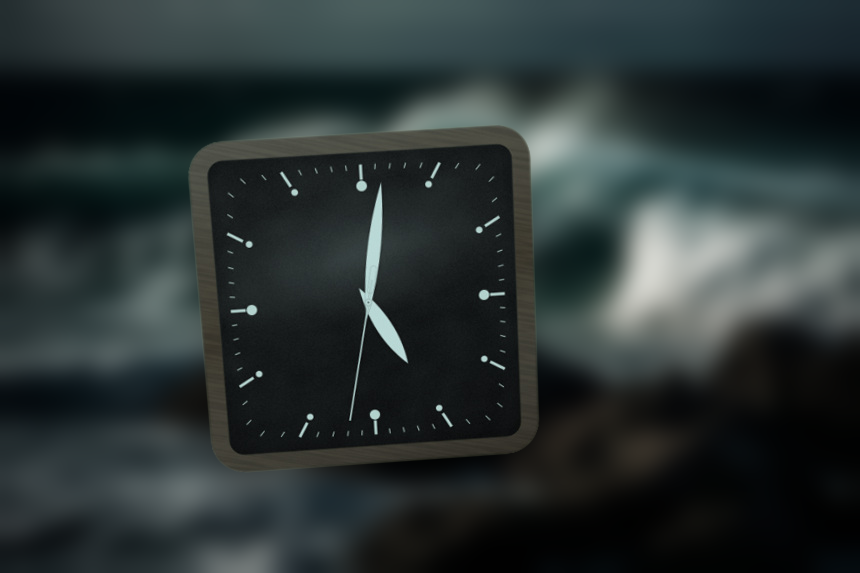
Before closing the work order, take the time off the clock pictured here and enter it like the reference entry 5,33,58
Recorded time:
5,01,32
